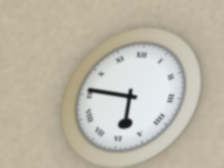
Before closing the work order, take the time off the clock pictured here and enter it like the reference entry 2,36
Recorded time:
5,46
